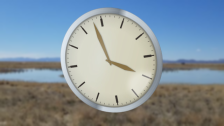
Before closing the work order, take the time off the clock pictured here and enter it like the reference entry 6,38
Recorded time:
3,58
